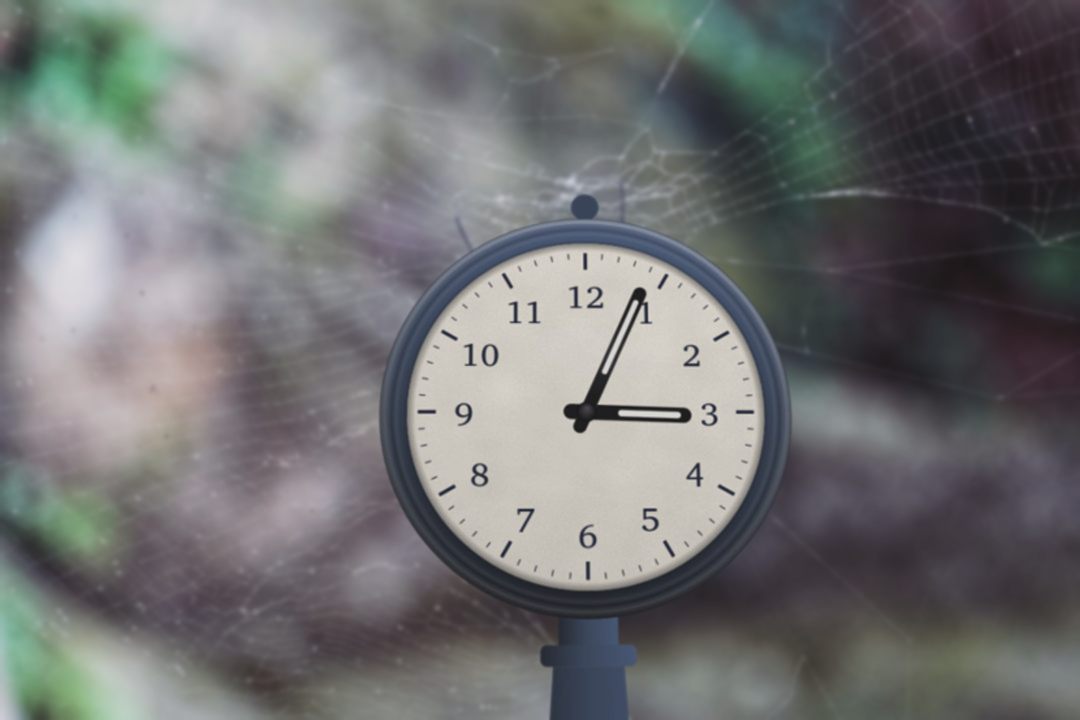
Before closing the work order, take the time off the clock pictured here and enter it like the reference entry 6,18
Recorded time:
3,04
